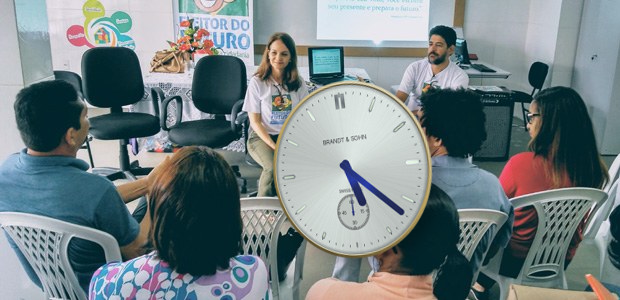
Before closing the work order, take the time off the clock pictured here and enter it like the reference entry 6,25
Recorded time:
5,22
